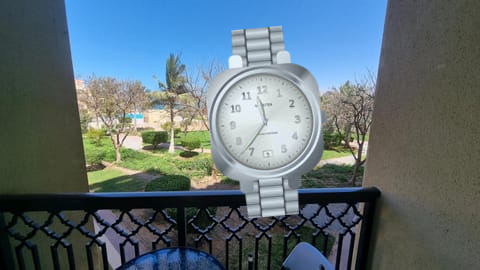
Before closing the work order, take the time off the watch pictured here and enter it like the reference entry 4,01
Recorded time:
11,37
